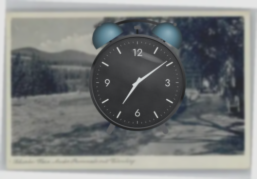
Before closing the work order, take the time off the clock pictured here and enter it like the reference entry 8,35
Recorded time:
7,09
